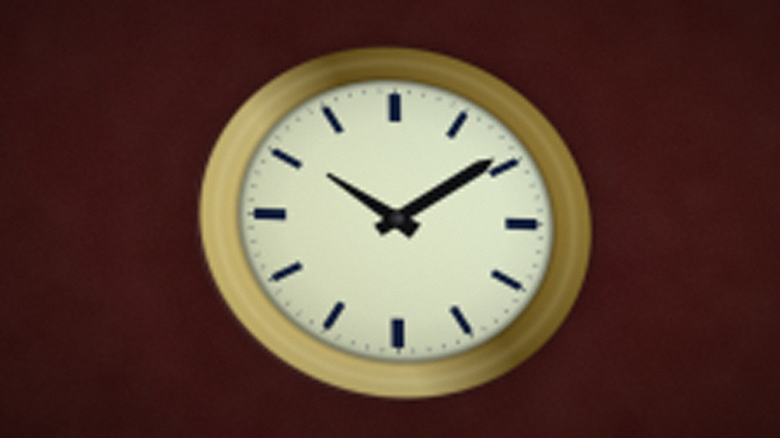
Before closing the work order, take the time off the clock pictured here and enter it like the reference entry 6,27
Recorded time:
10,09
